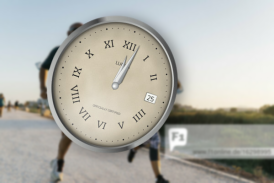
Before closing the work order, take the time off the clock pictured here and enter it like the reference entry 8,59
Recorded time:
12,02
